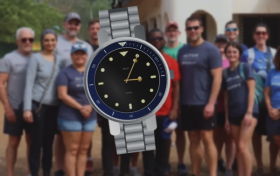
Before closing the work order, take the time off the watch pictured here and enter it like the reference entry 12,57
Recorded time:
3,05
